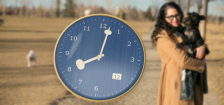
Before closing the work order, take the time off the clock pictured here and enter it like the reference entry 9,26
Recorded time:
8,02
